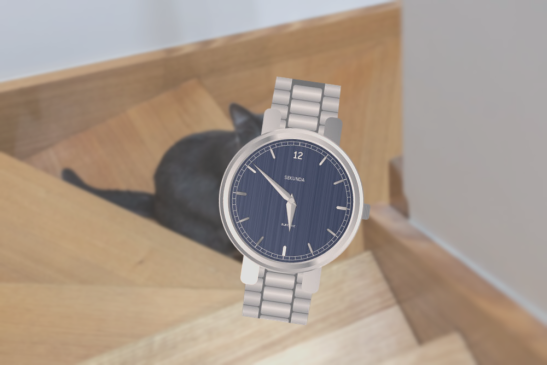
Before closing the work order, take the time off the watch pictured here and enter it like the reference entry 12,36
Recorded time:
5,51
